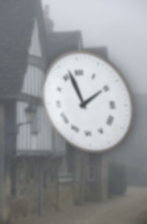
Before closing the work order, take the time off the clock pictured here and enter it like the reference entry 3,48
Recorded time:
1,57
